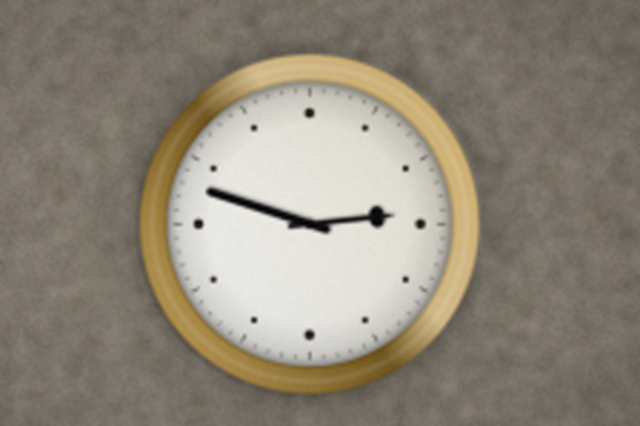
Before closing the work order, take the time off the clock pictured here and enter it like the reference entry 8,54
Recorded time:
2,48
